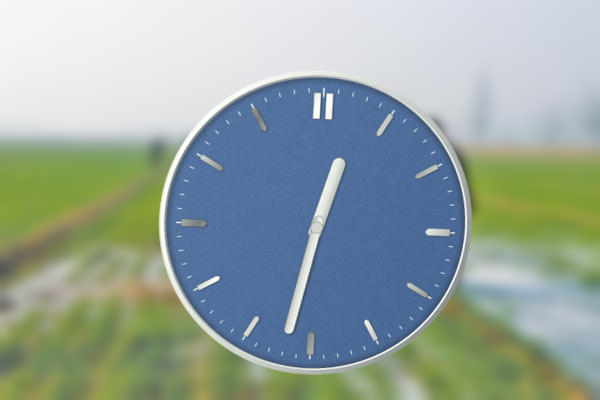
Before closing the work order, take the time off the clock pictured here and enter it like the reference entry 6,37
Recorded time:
12,32
